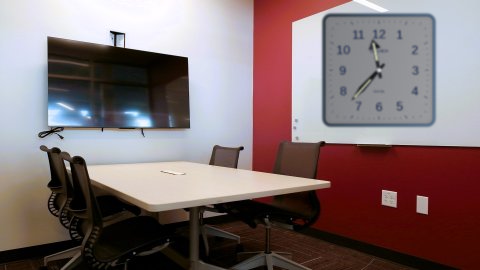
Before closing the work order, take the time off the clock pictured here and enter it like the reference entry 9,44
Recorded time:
11,37
